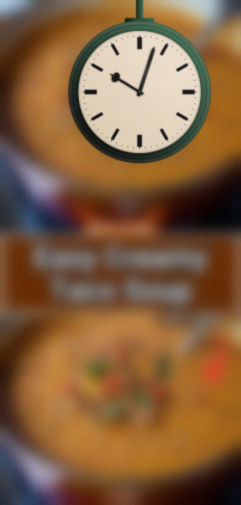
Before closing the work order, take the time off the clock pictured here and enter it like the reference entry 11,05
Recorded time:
10,03
